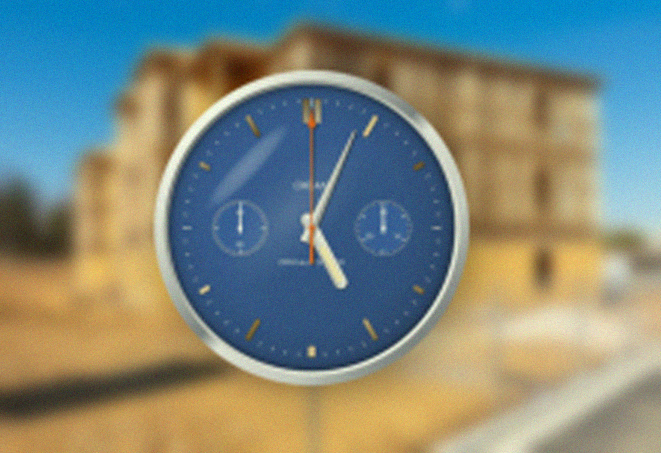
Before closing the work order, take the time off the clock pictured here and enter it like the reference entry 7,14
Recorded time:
5,04
